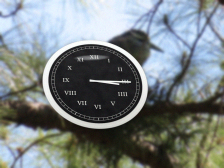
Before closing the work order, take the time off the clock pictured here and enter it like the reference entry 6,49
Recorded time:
3,15
